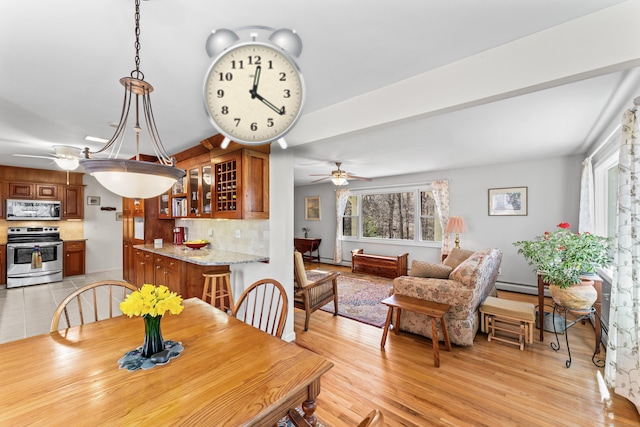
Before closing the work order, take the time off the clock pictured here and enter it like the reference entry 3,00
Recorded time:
12,21
